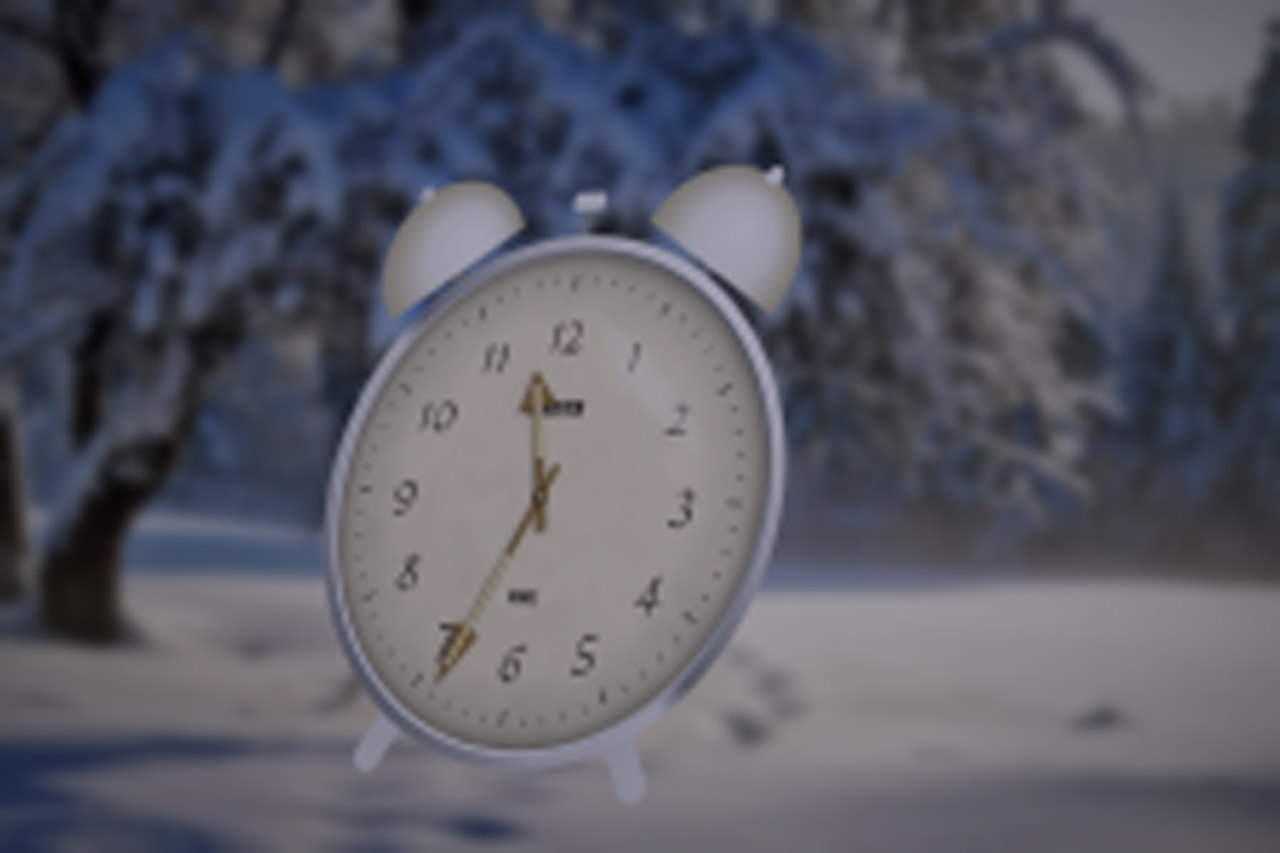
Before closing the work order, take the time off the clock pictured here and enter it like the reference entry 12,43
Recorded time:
11,34
